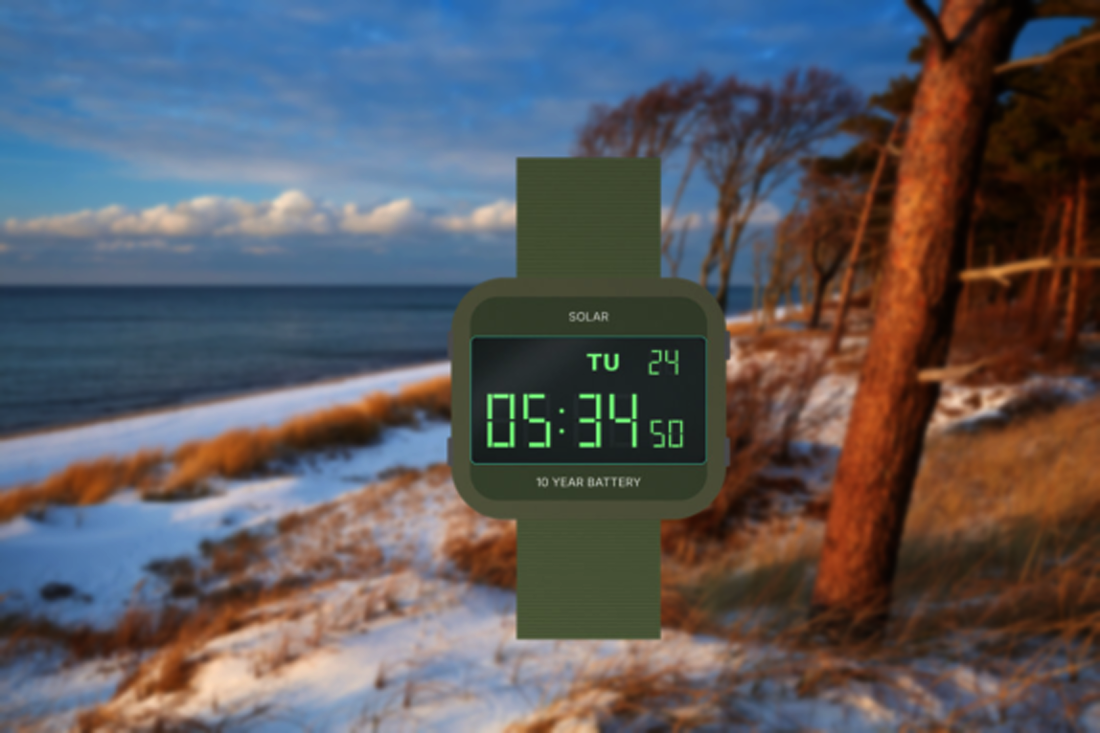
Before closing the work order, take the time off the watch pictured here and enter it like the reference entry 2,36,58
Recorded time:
5,34,50
